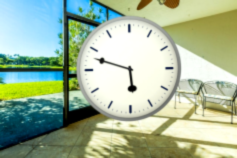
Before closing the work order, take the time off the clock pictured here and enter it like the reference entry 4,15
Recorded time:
5,48
